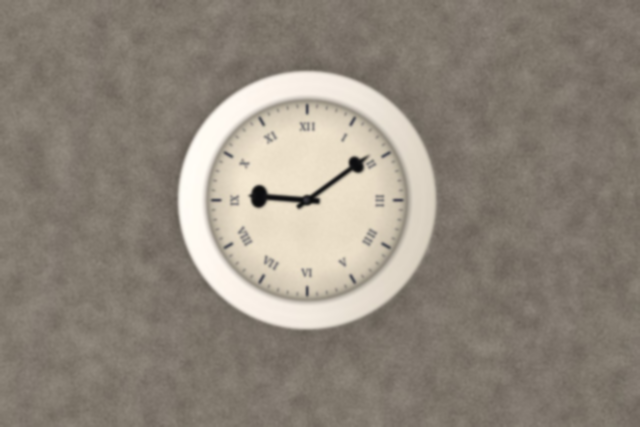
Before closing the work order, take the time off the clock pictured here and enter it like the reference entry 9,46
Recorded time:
9,09
